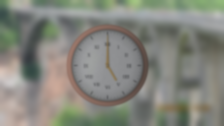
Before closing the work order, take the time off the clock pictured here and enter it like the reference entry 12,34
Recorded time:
5,00
